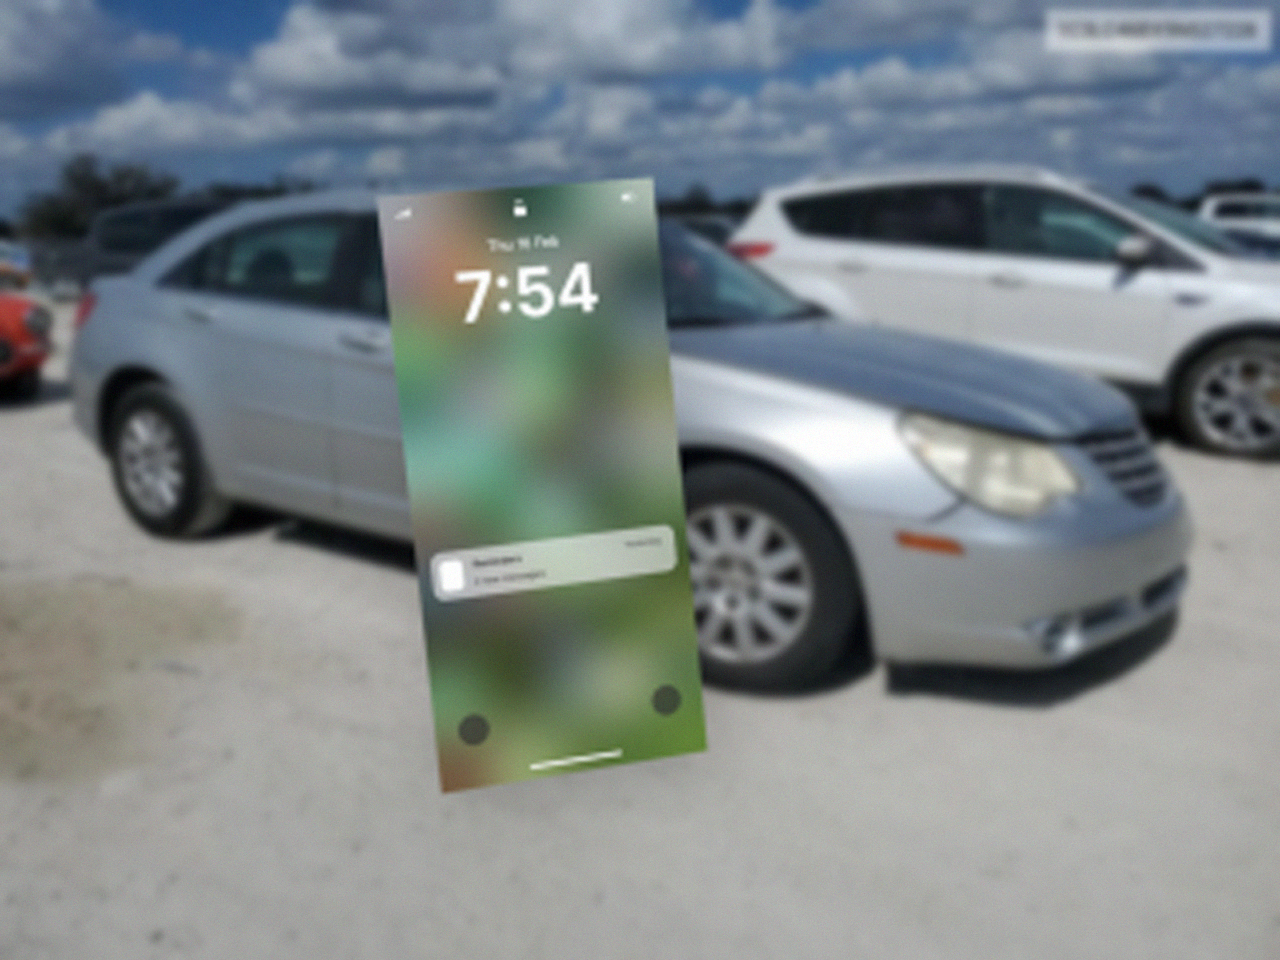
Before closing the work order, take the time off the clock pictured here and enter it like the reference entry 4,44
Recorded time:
7,54
